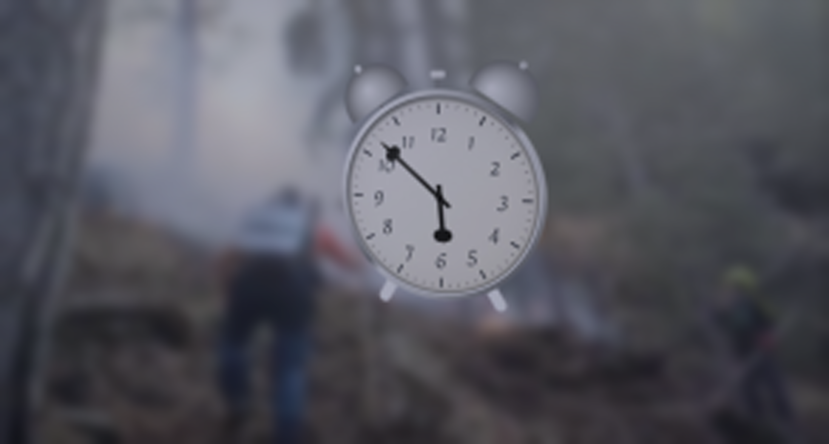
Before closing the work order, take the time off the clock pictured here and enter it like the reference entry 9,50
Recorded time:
5,52
